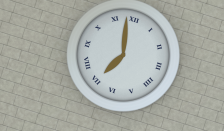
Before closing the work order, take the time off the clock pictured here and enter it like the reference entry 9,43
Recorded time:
6,58
